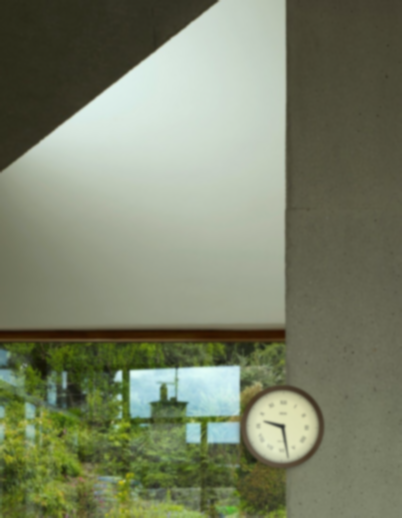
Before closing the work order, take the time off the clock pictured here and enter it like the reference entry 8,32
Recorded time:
9,28
